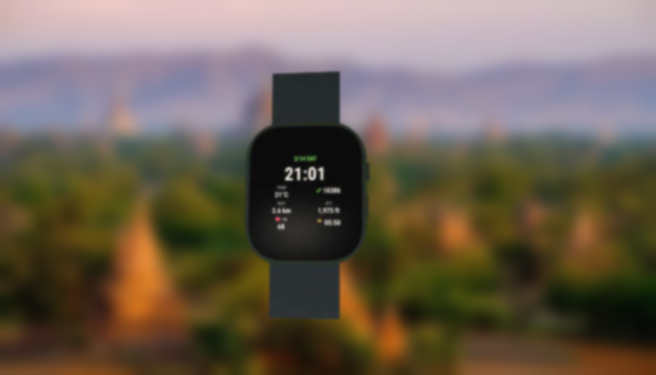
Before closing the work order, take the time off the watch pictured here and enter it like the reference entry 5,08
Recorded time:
21,01
